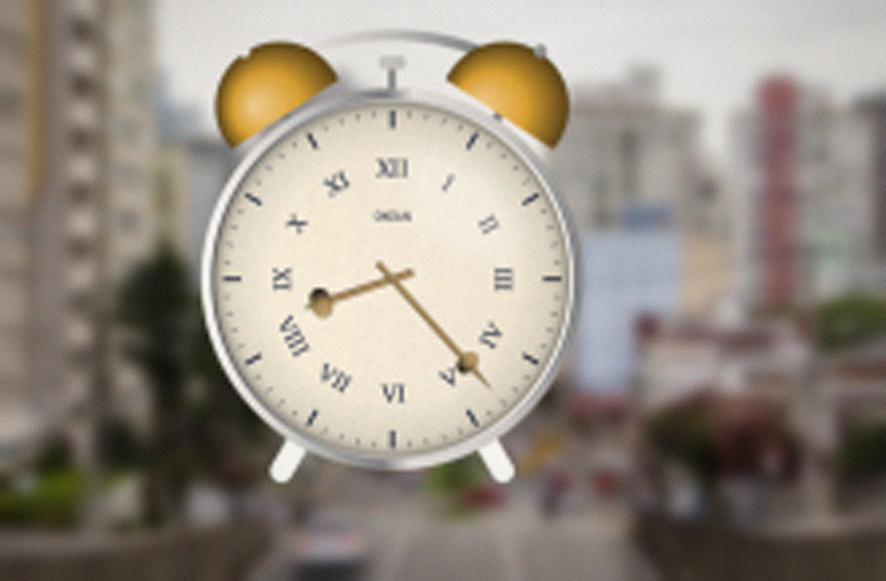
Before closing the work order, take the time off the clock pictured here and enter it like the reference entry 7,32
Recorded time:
8,23
